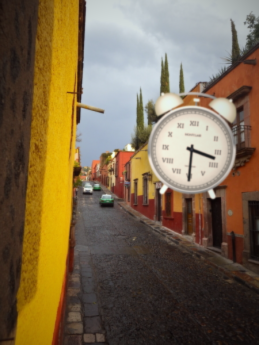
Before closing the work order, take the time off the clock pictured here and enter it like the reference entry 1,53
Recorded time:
3,30
